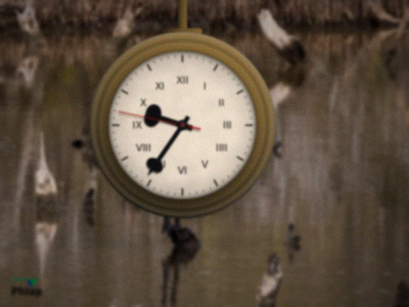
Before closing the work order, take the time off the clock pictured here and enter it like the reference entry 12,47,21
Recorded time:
9,35,47
